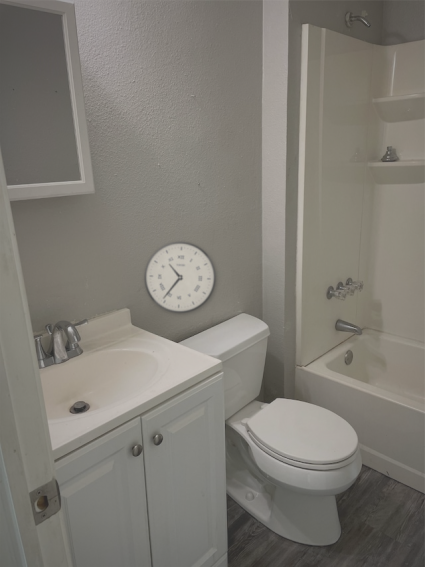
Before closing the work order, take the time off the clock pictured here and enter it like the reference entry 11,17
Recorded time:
10,36
